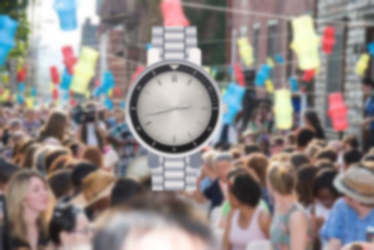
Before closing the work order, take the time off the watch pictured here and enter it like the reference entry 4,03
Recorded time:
2,43
